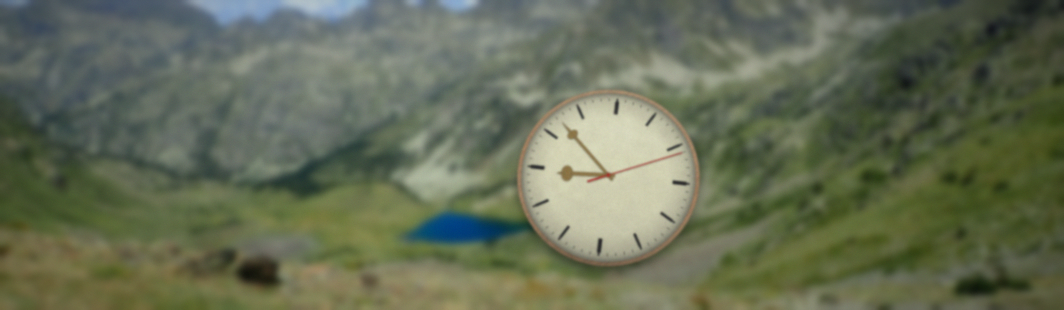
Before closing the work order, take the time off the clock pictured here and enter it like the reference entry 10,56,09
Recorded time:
8,52,11
